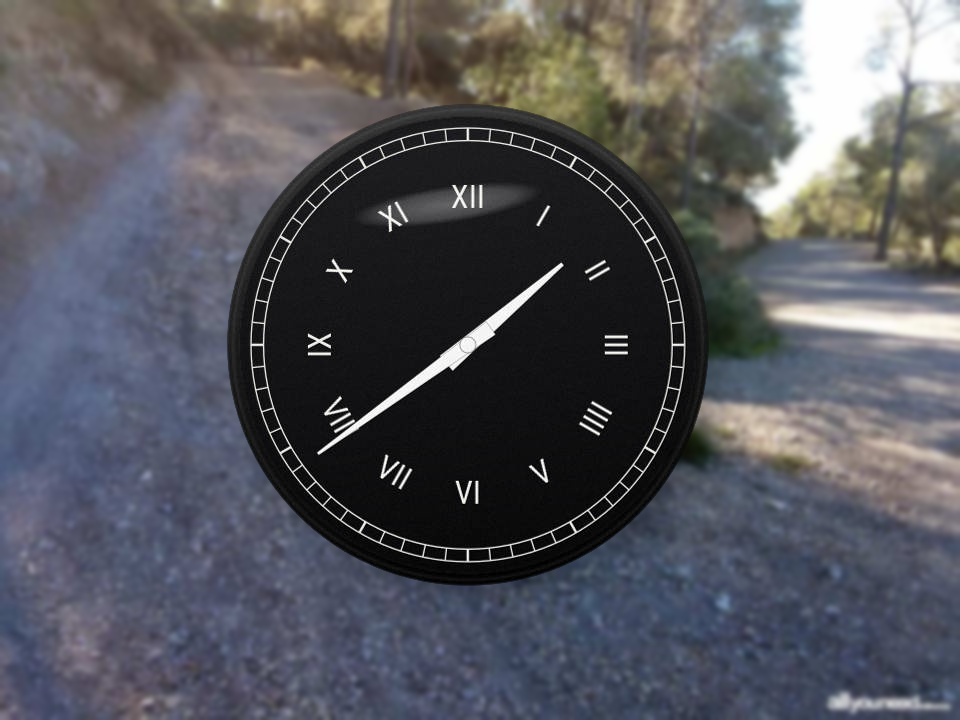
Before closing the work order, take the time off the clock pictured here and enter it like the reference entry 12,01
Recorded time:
1,39
